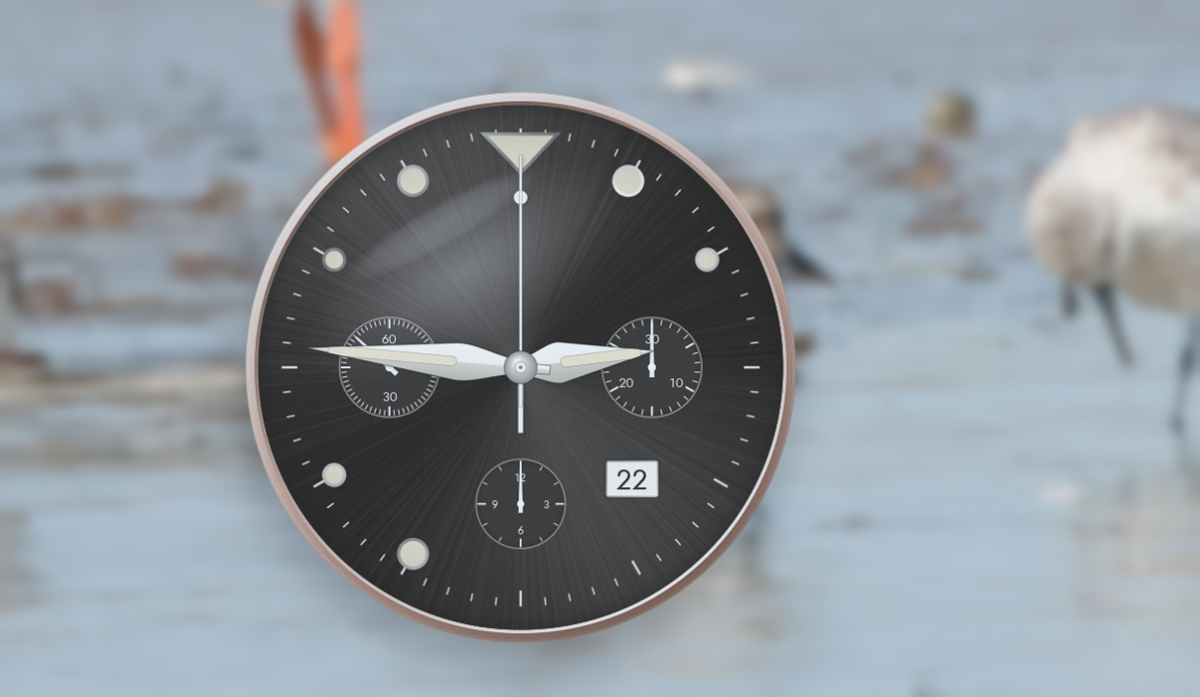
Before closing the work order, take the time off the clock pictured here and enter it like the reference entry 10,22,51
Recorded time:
2,45,52
